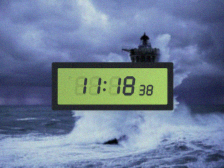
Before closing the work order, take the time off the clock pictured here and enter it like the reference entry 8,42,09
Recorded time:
11,18,38
